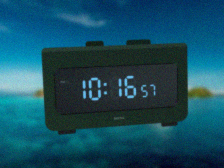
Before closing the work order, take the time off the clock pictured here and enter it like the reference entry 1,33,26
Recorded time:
10,16,57
